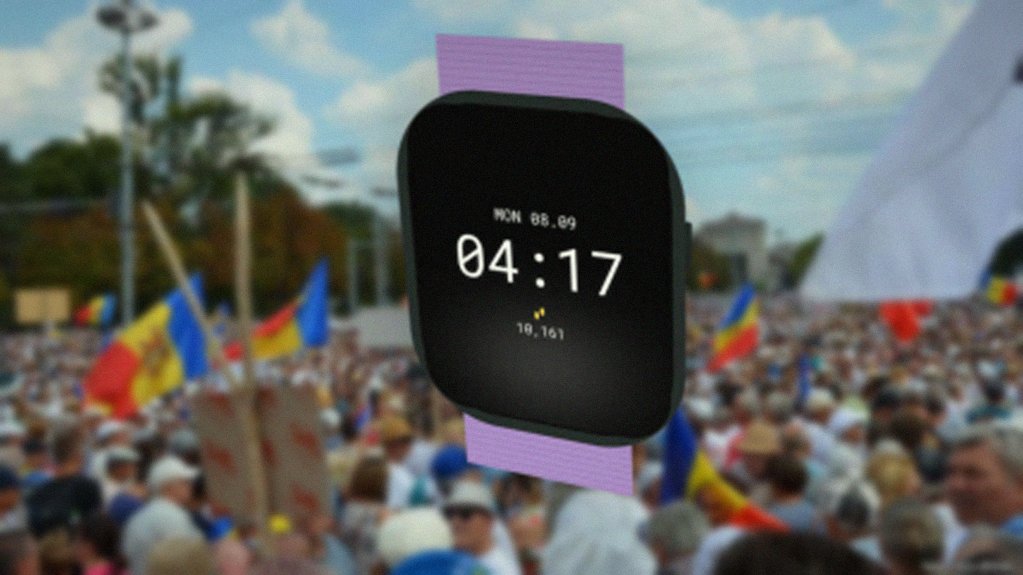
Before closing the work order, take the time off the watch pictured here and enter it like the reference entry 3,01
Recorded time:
4,17
